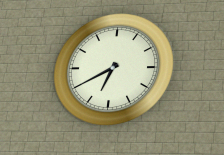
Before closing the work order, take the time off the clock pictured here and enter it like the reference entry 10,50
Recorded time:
6,40
